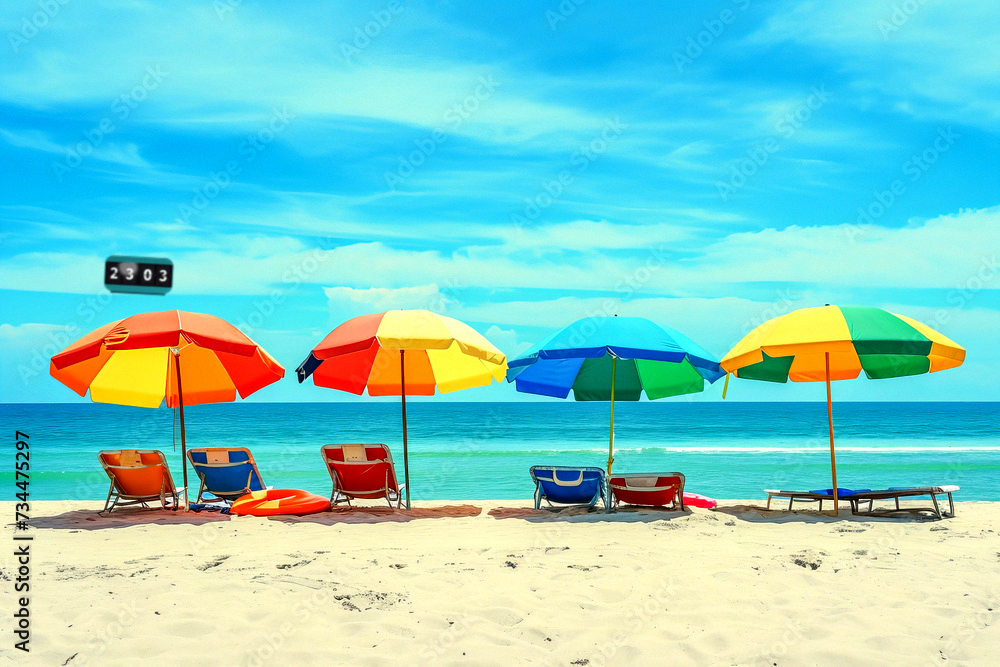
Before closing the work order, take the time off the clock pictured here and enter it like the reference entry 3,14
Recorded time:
23,03
